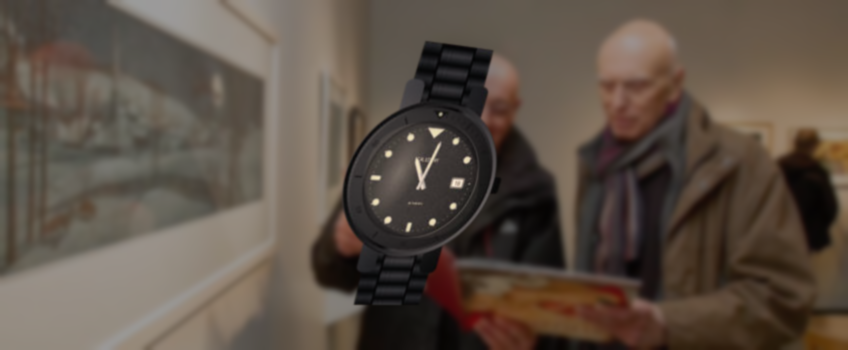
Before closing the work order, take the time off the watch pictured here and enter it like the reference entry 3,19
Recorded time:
11,02
